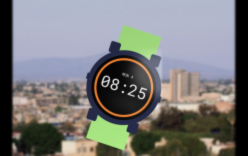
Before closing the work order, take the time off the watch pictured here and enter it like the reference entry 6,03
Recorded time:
8,25
